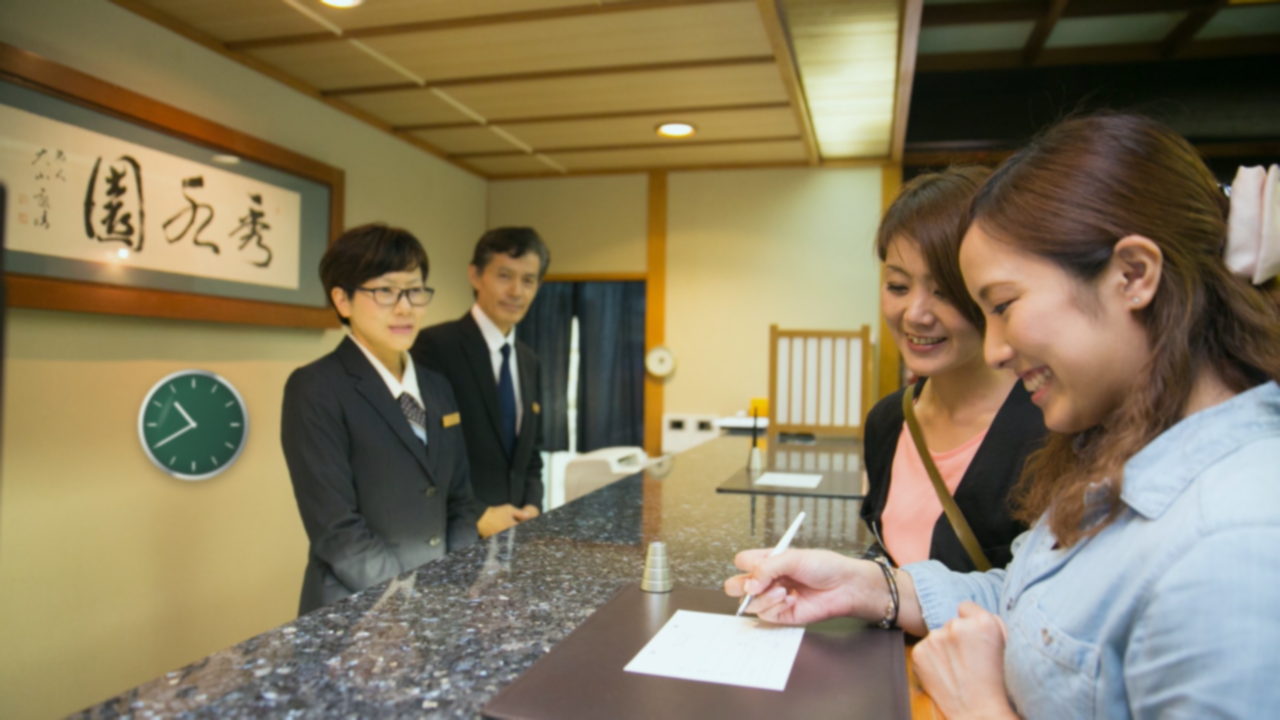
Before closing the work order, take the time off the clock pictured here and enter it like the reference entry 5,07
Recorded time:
10,40
